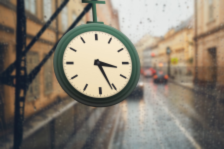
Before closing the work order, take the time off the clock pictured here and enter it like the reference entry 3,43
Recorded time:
3,26
